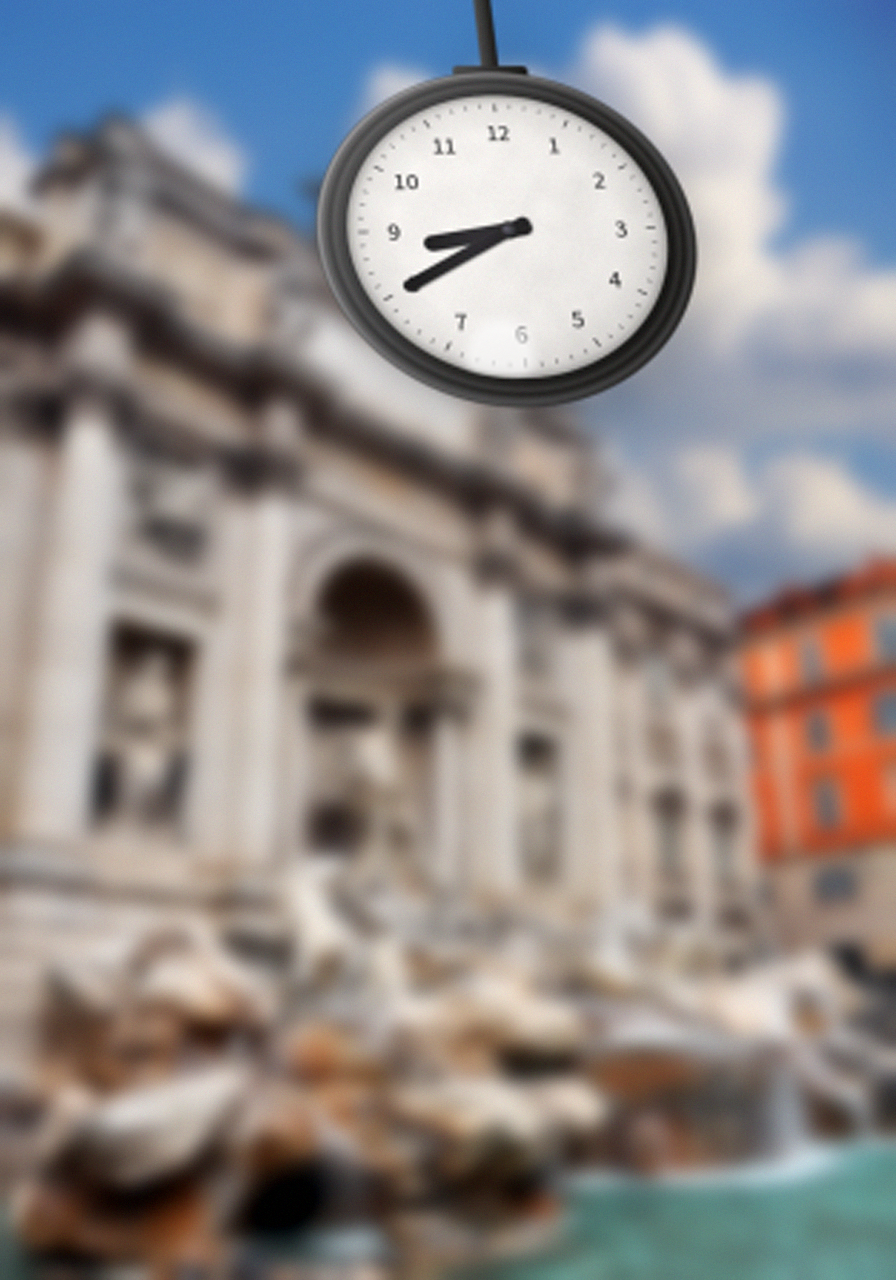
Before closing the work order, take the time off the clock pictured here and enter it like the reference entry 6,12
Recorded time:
8,40
